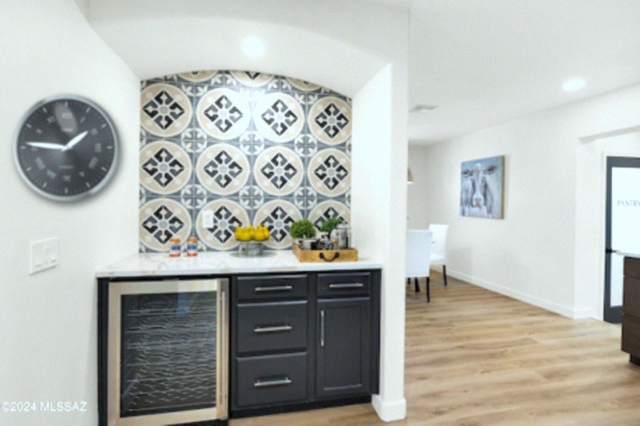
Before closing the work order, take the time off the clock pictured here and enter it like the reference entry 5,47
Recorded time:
1,46
